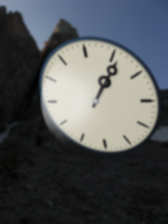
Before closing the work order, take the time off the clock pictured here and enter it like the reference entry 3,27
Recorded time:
1,06
